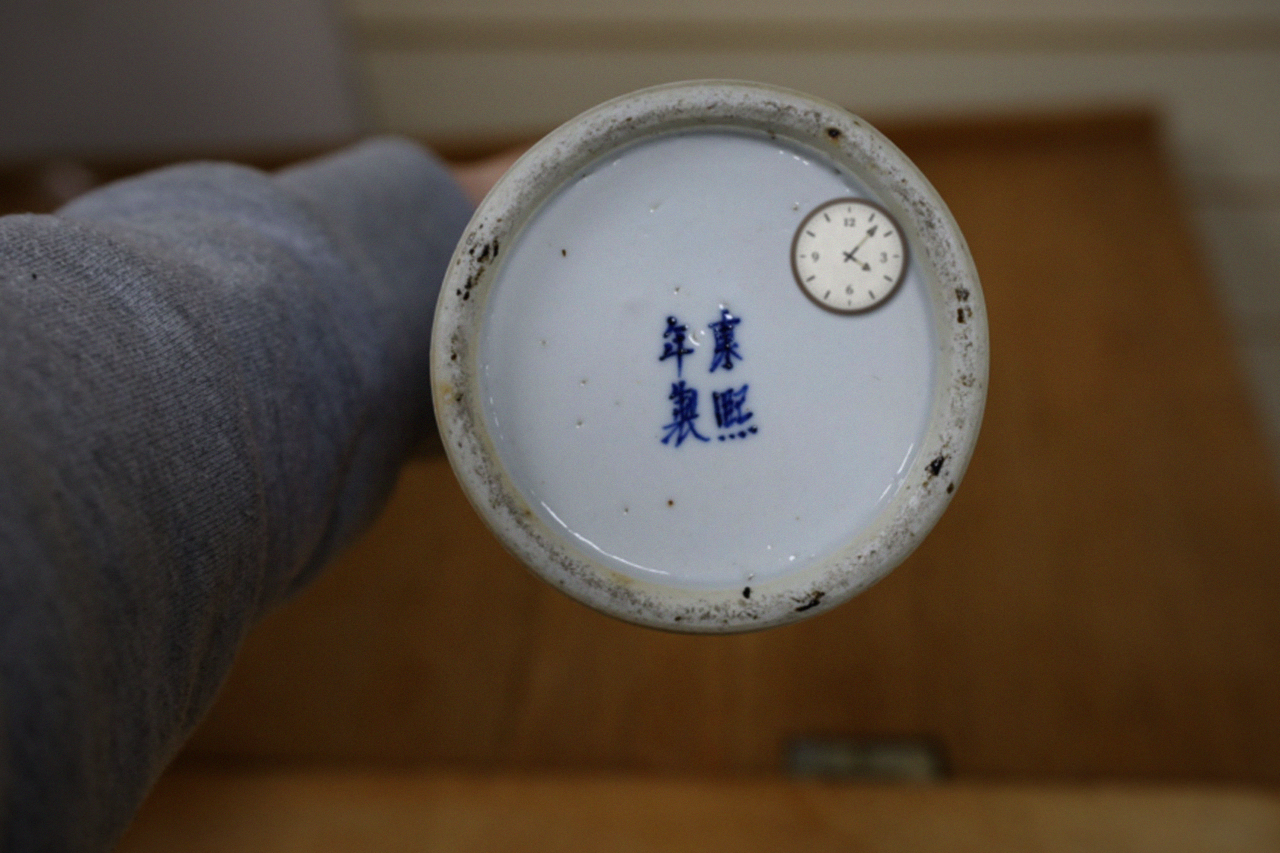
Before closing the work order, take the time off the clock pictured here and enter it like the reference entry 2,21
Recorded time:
4,07
